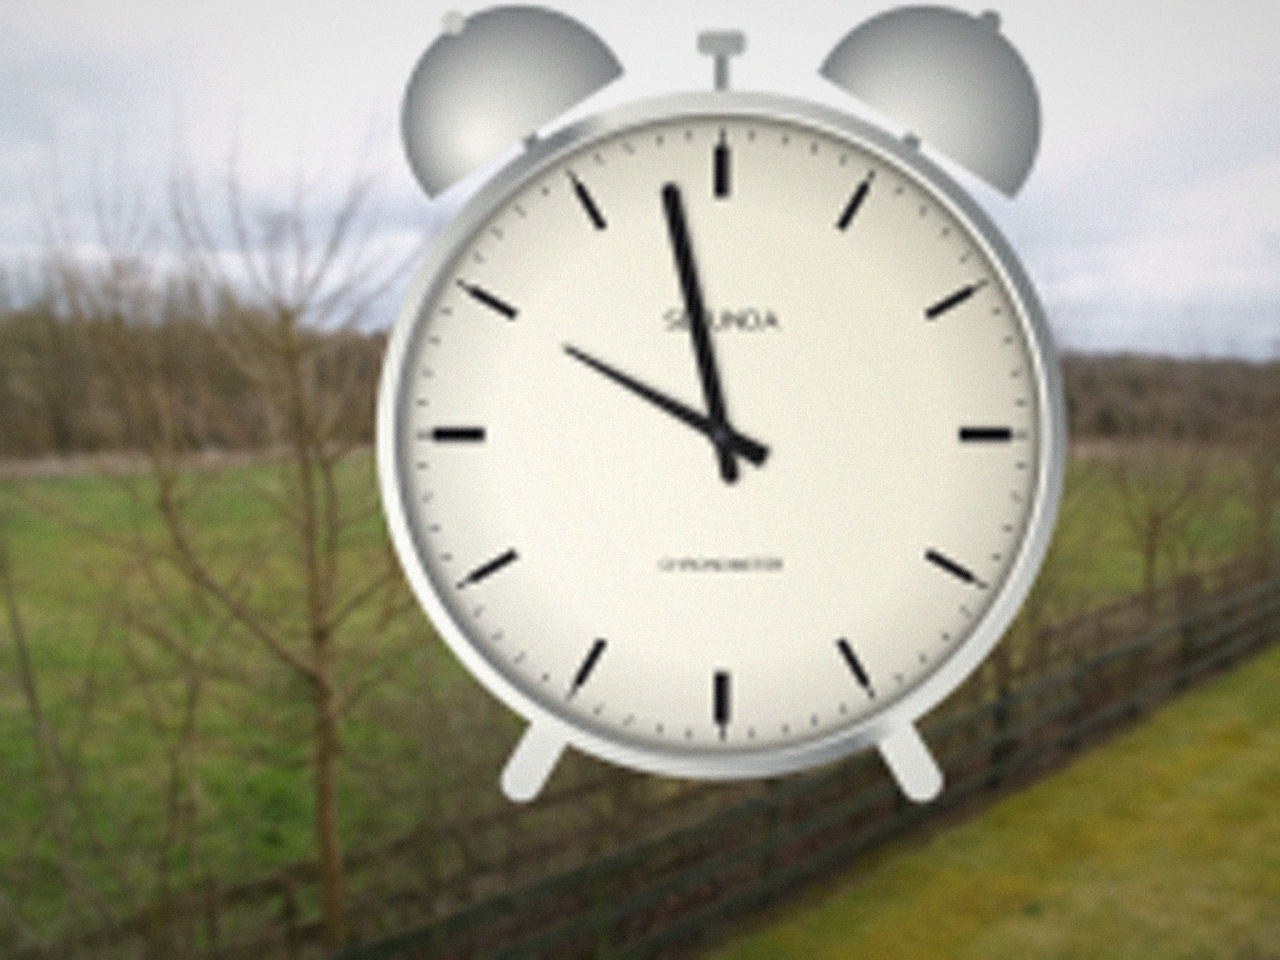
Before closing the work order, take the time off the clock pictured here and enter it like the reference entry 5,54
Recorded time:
9,58
